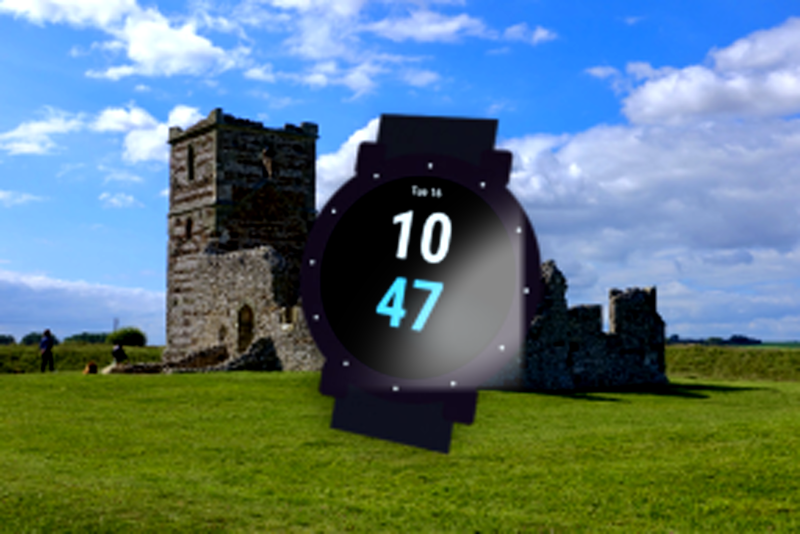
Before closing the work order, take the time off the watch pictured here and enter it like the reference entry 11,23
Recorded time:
10,47
